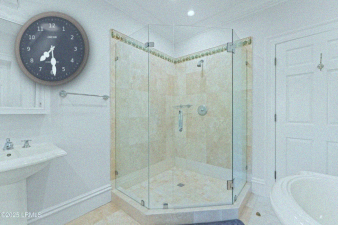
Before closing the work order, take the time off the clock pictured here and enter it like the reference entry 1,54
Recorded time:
7,29
